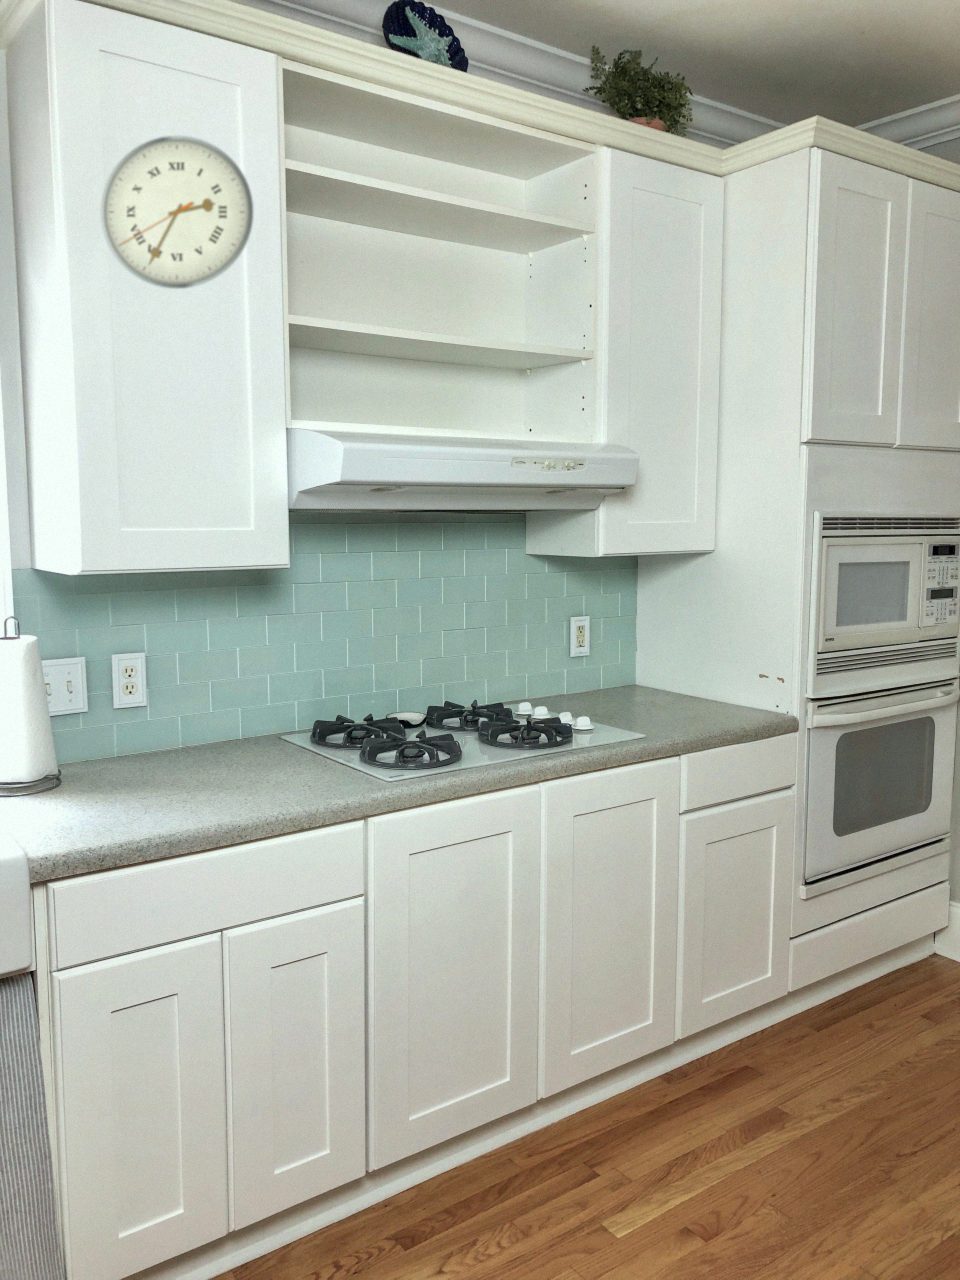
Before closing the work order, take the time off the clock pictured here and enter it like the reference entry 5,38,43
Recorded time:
2,34,40
